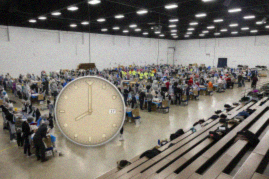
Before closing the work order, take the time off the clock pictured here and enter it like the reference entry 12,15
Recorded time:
8,00
